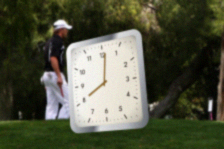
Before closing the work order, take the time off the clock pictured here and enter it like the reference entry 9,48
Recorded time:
8,01
